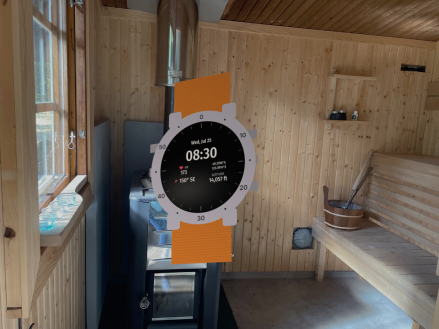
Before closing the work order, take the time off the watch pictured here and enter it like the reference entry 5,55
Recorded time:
8,30
